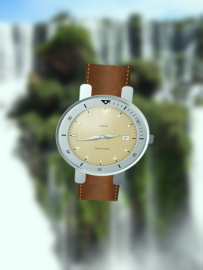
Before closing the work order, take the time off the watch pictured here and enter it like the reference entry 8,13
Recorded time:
2,43
